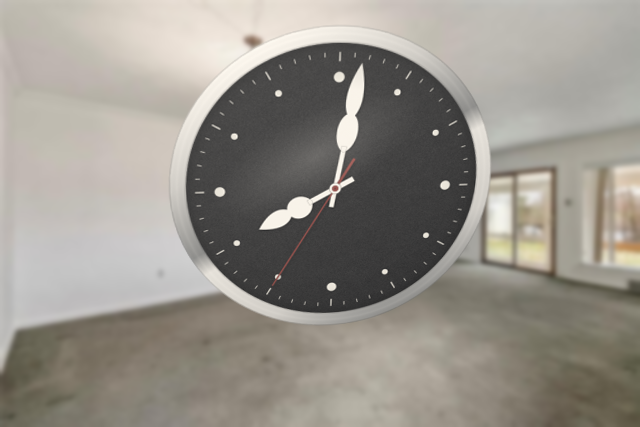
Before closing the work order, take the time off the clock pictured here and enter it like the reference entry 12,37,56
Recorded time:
8,01,35
